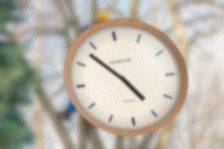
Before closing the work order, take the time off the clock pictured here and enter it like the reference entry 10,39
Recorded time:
4,53
